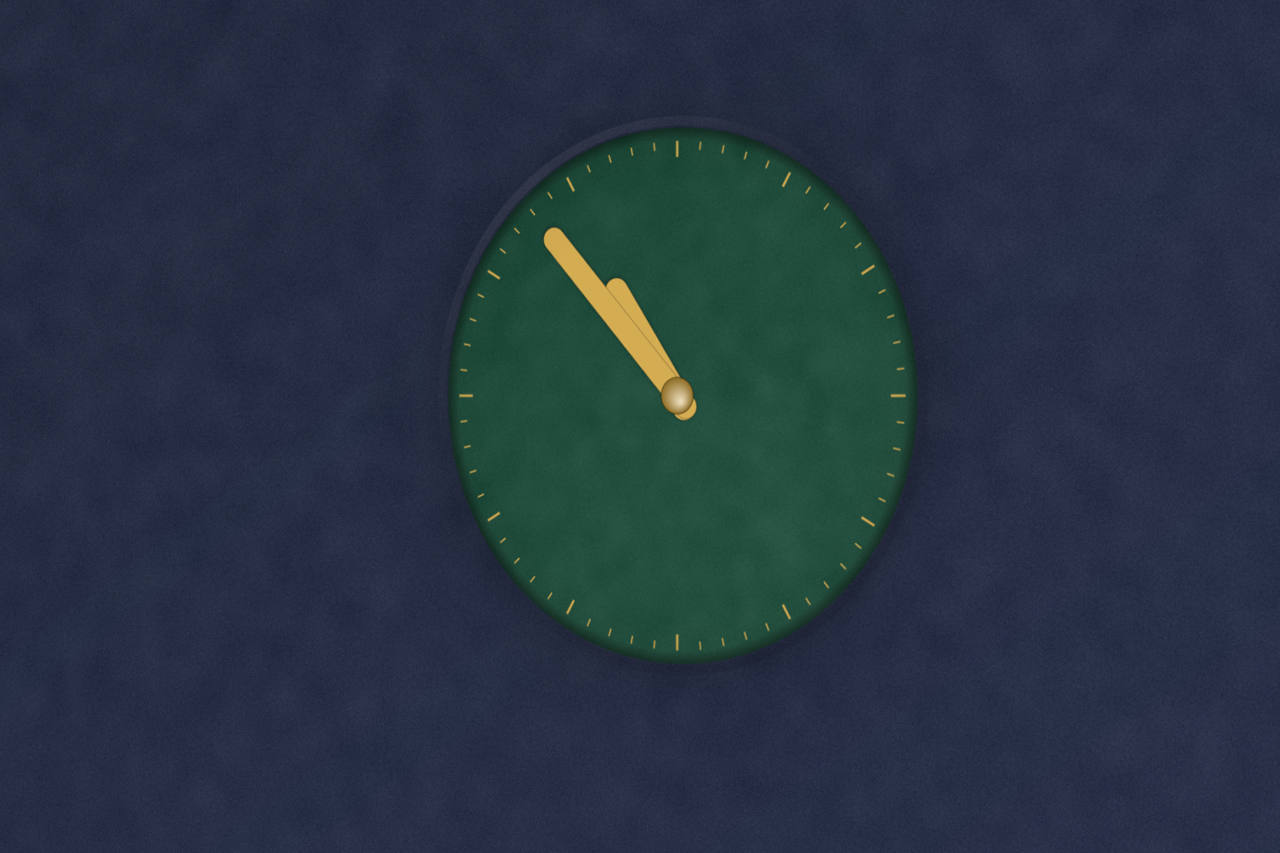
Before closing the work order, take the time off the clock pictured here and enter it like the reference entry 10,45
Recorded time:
10,53
